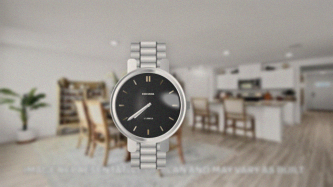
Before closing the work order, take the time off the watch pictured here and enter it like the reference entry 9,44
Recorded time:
7,39
